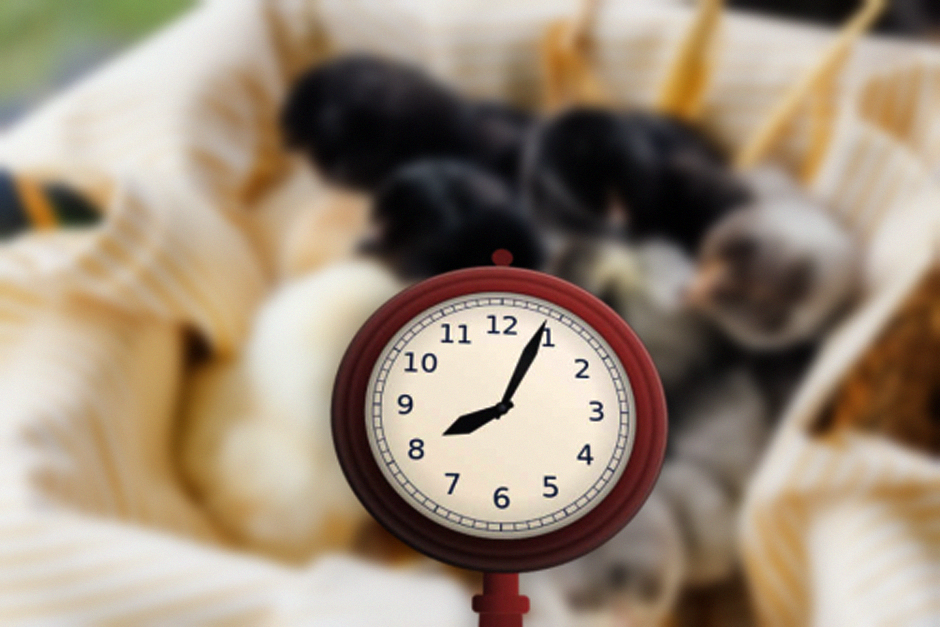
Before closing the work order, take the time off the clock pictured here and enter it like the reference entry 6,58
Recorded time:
8,04
